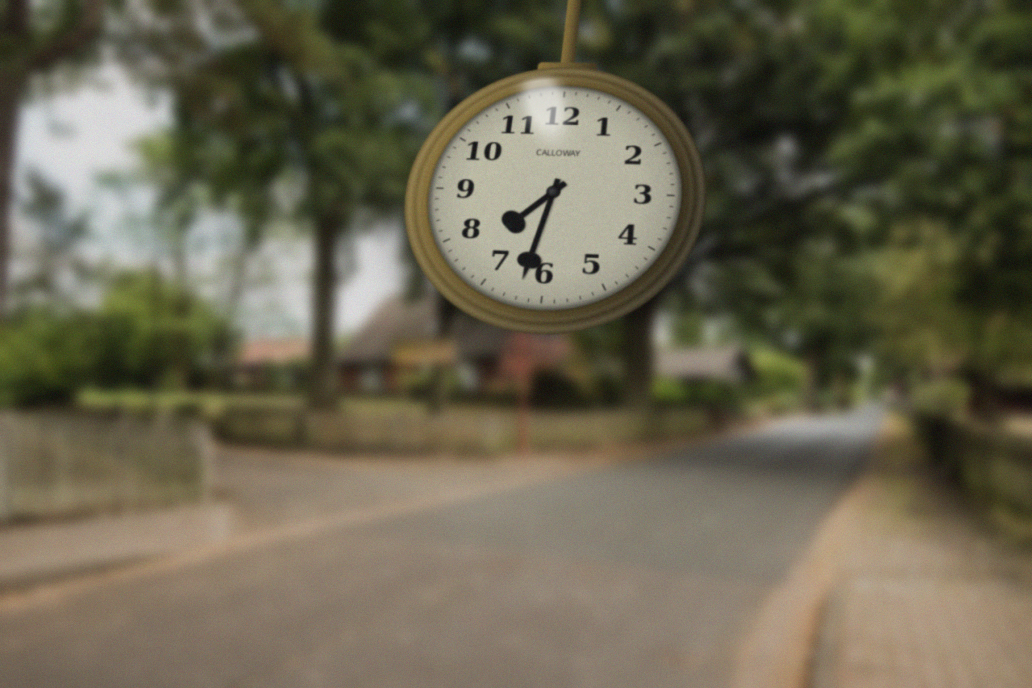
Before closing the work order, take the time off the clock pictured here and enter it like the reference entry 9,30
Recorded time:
7,32
